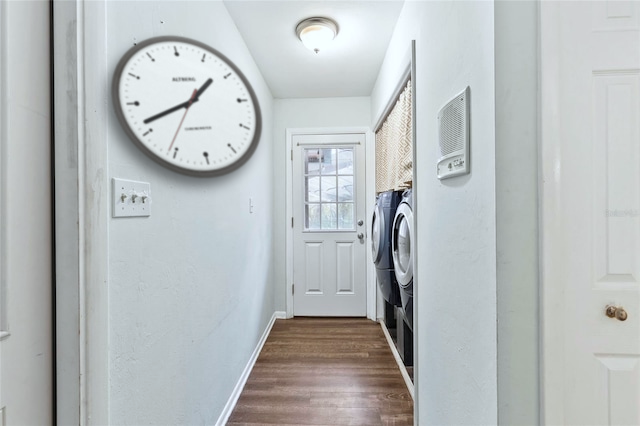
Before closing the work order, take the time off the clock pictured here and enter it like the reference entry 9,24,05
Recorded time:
1,41,36
